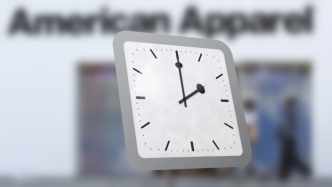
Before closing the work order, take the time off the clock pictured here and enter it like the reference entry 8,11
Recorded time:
2,00
